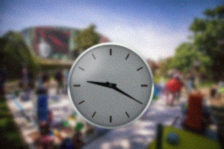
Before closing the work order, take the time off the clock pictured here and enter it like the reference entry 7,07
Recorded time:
9,20
